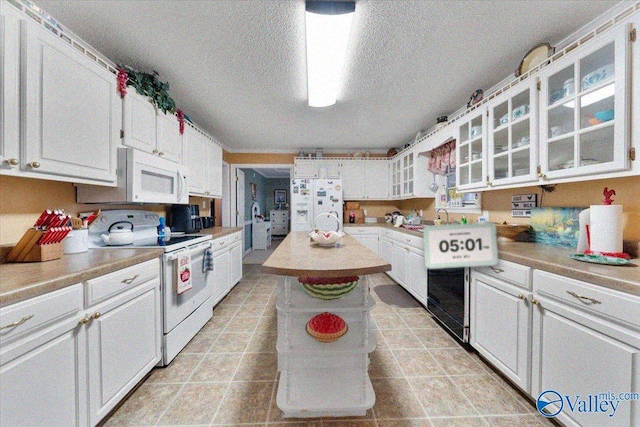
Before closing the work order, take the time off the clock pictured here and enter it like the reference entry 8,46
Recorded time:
5,01
